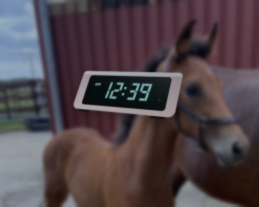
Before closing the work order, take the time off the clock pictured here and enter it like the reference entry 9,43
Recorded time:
12,39
